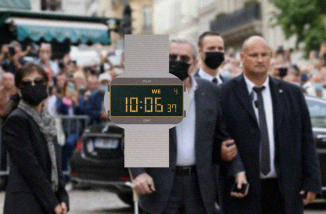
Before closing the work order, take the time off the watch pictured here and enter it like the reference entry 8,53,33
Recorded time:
10,06,37
